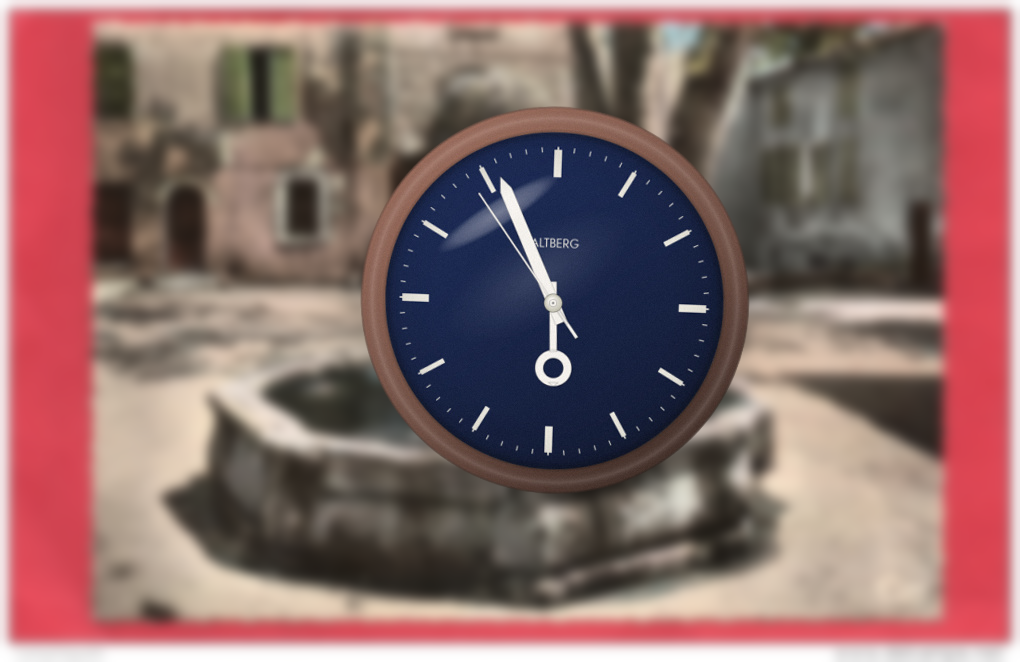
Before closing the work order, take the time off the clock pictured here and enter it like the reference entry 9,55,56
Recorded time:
5,55,54
